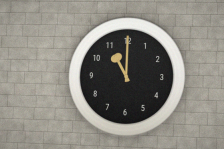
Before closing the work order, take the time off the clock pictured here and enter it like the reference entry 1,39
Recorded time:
11,00
